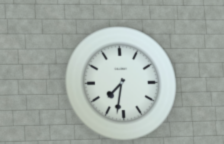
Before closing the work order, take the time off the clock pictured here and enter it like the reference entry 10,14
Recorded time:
7,32
